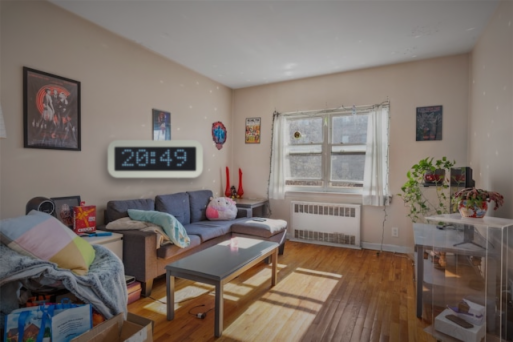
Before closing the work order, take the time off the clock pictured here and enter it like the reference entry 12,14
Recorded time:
20,49
